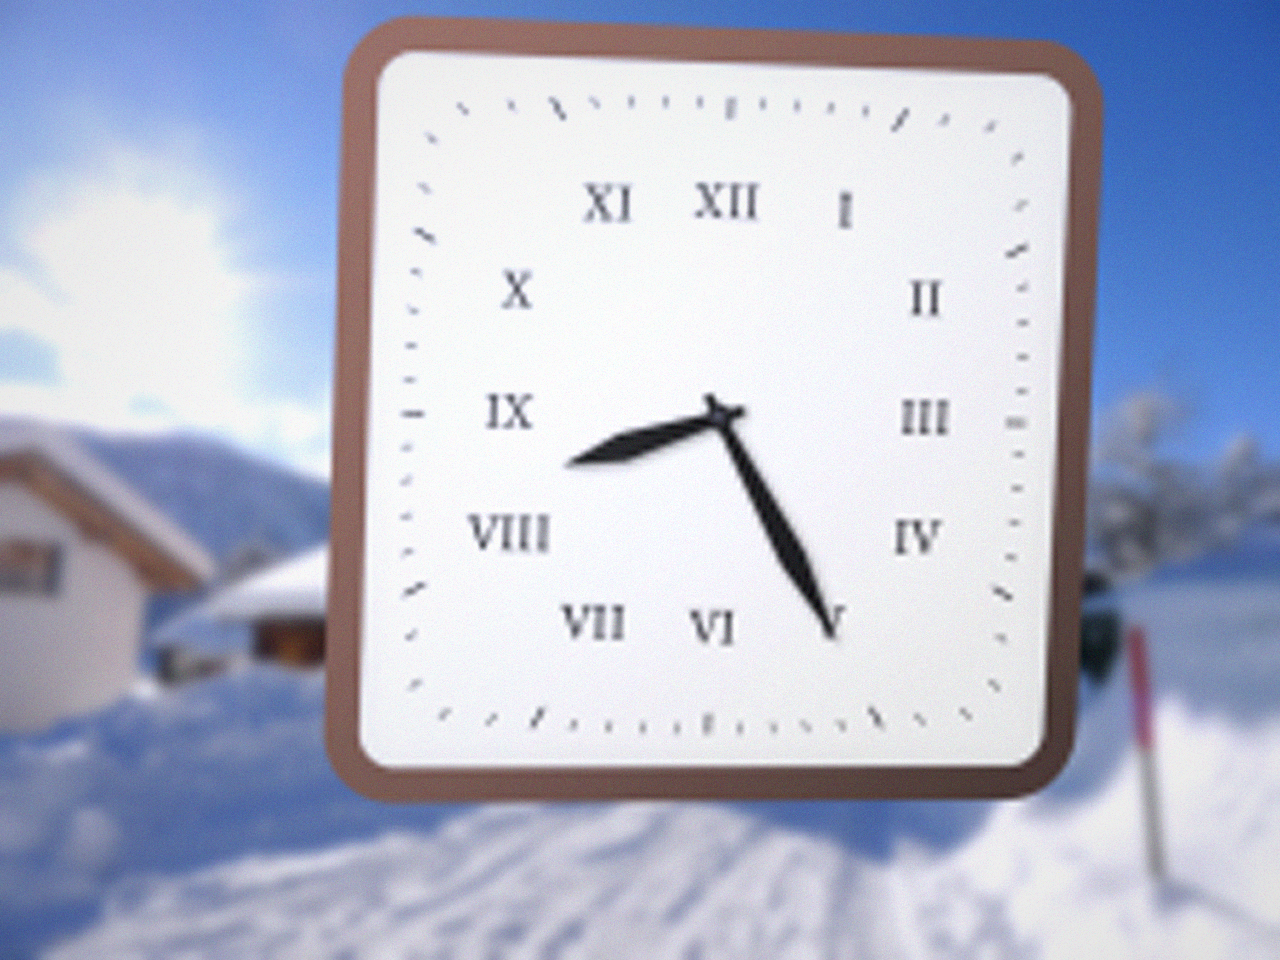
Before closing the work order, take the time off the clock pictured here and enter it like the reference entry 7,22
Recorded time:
8,25
